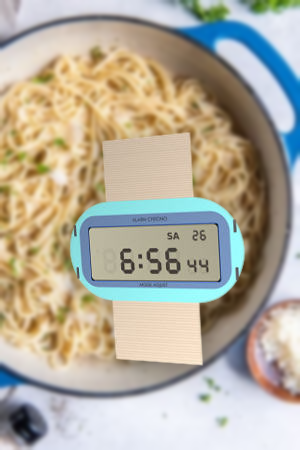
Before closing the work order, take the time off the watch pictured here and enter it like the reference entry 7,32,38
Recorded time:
6,56,44
